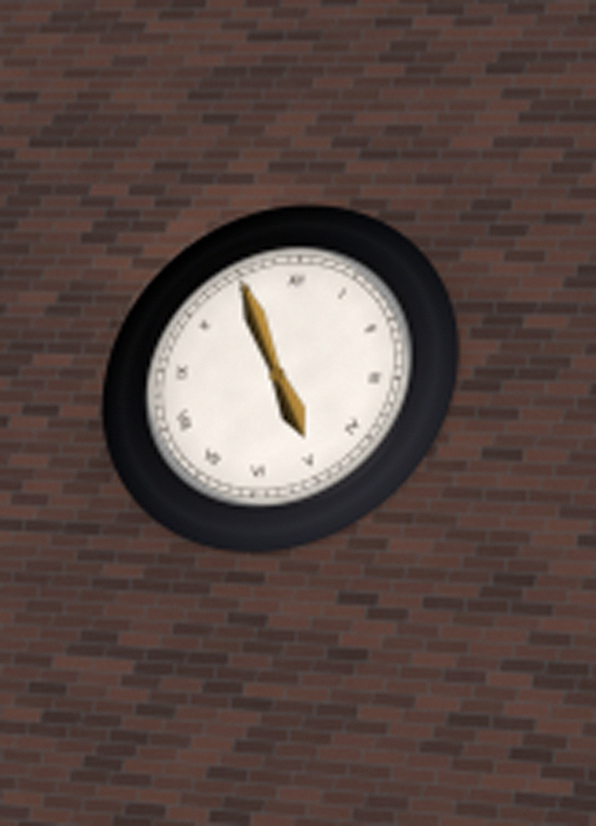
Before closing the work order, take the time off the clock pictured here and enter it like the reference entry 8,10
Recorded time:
4,55
